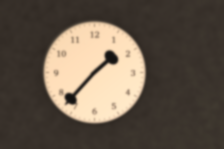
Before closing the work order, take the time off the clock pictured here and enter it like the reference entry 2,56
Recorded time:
1,37
